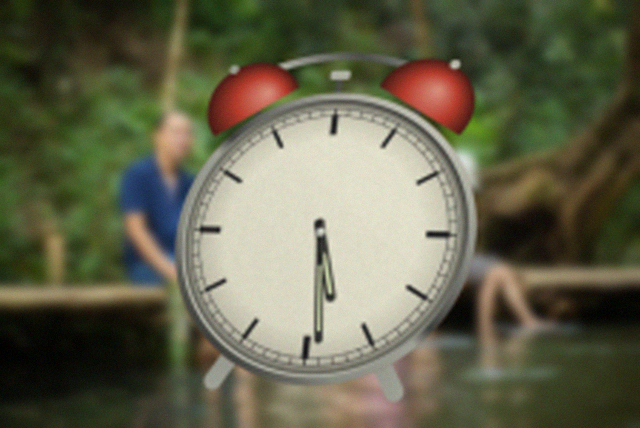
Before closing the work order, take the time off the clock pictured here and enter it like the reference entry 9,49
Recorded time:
5,29
